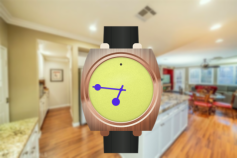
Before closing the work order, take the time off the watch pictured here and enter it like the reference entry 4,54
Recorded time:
6,46
